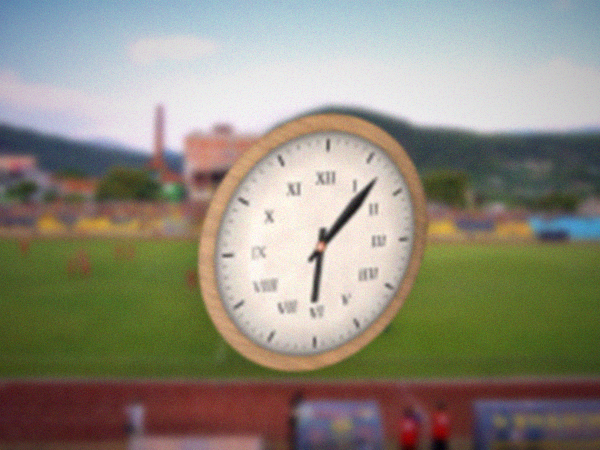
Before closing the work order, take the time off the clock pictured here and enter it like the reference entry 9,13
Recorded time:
6,07
